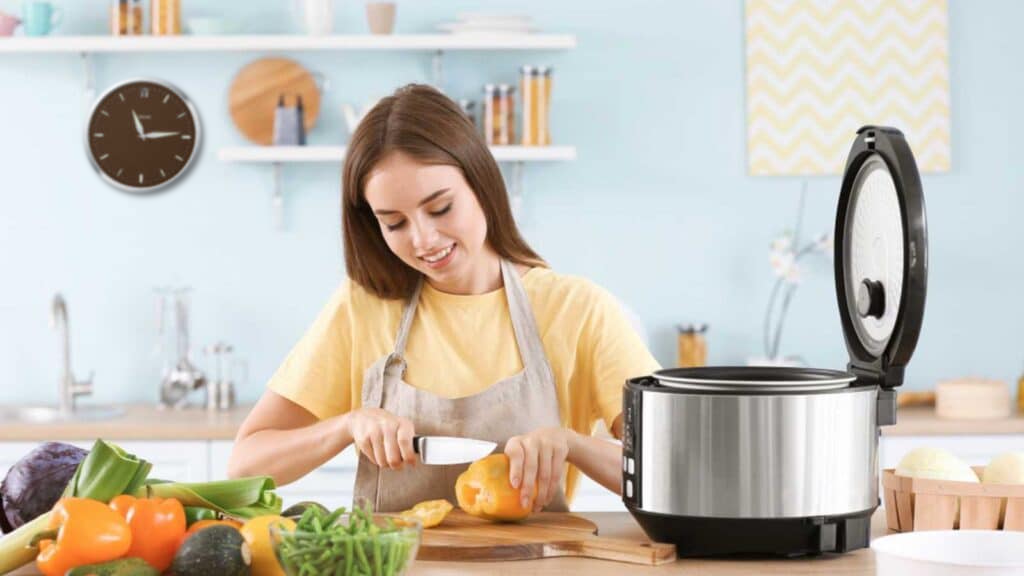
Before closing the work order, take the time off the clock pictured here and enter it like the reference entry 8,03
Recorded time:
11,14
